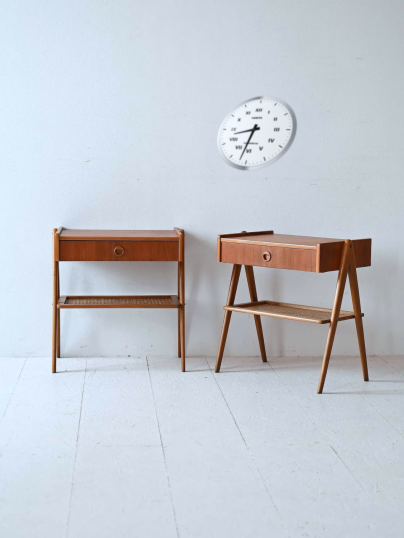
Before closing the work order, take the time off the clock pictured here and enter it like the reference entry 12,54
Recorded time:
8,32
